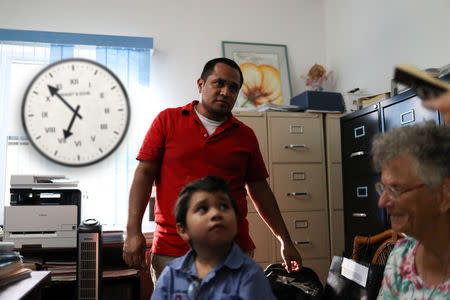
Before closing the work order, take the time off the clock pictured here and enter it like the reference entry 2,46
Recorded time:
6,53
